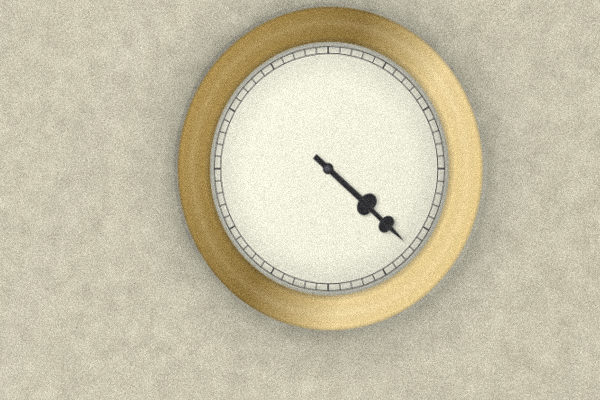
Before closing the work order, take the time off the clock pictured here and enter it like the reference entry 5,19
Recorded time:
4,22
